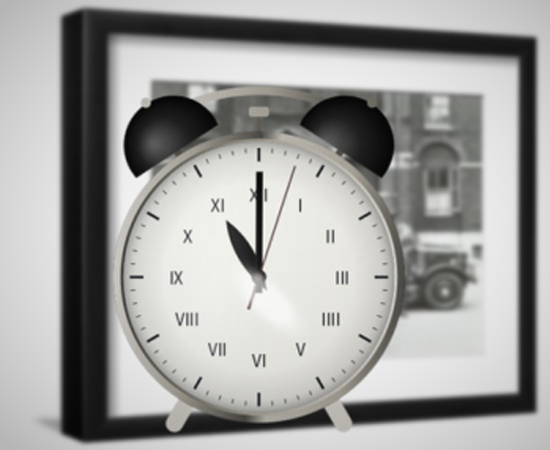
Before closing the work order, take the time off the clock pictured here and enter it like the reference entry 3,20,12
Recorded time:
11,00,03
